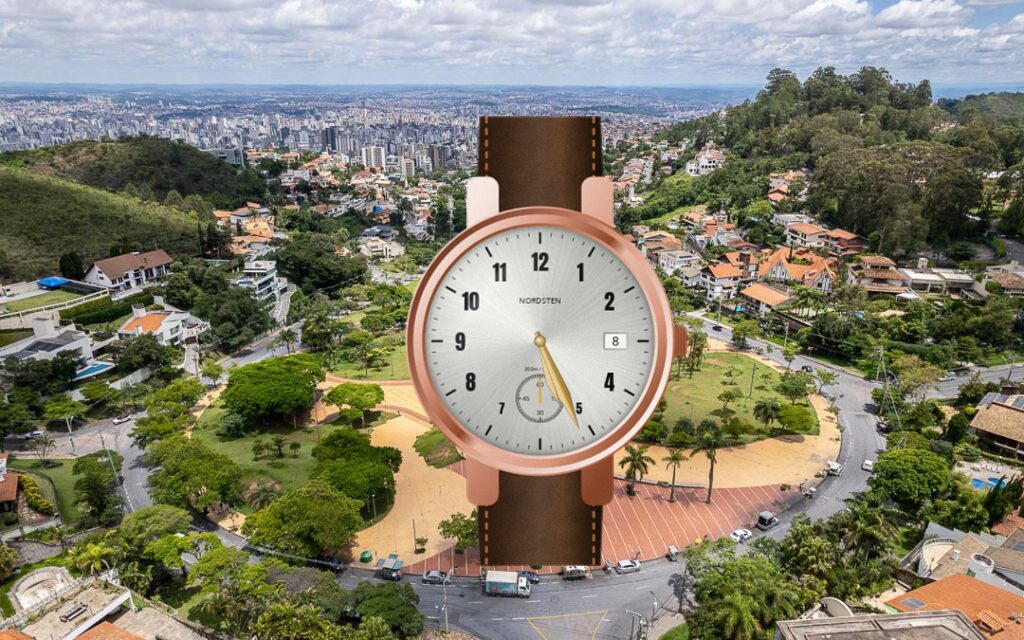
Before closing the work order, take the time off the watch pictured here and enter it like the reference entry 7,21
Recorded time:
5,26
